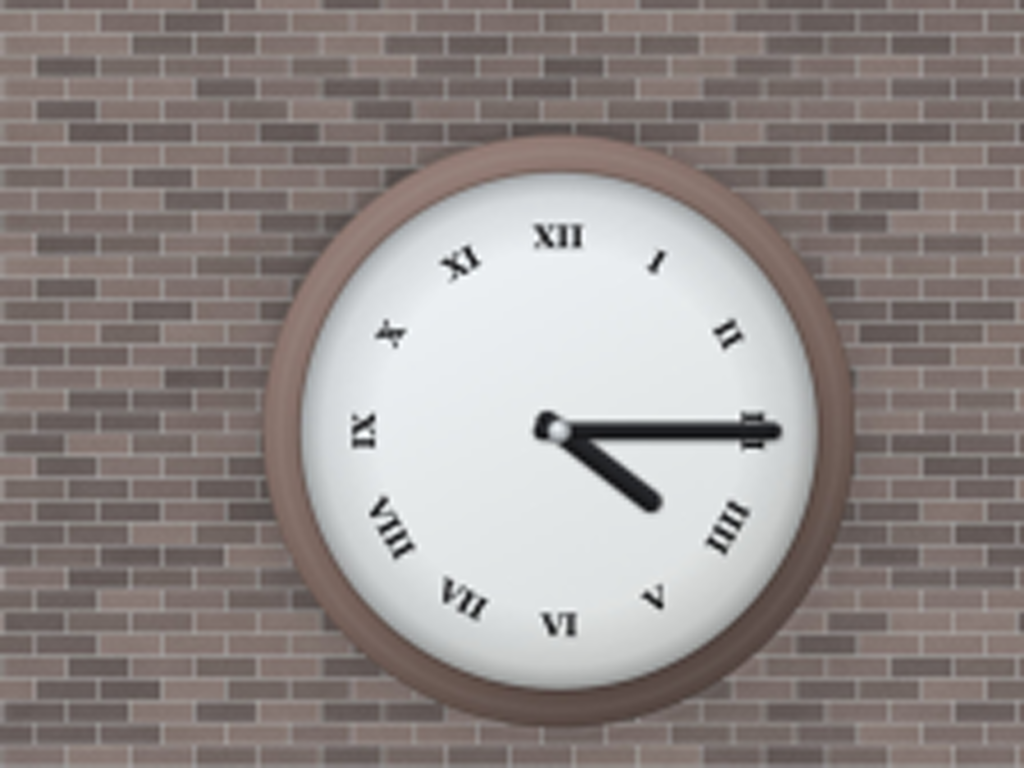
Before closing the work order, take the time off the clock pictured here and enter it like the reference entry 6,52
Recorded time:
4,15
